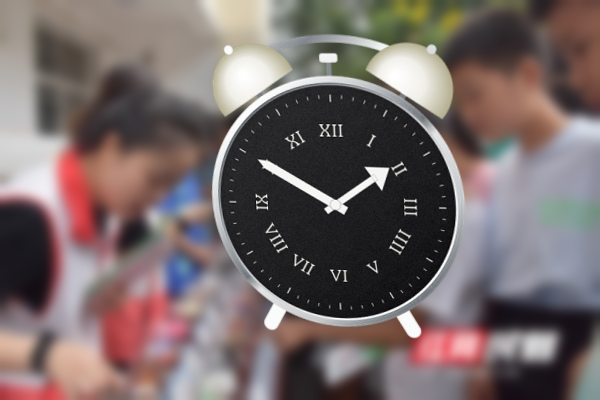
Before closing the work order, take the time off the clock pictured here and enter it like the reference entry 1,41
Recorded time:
1,50
